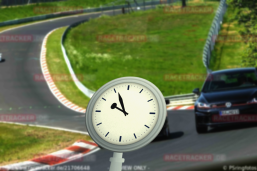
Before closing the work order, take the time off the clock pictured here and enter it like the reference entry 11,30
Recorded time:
9,56
